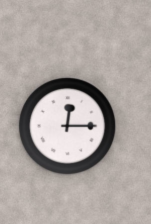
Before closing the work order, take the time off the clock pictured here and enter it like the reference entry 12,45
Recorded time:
12,15
